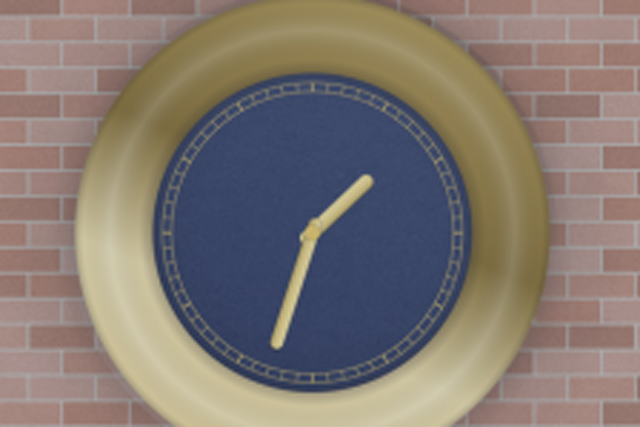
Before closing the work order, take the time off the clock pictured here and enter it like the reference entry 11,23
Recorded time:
1,33
